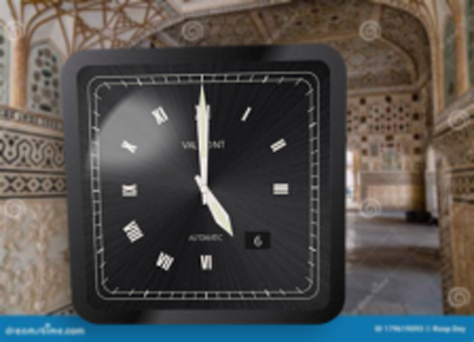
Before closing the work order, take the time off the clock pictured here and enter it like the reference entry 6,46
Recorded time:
5,00
